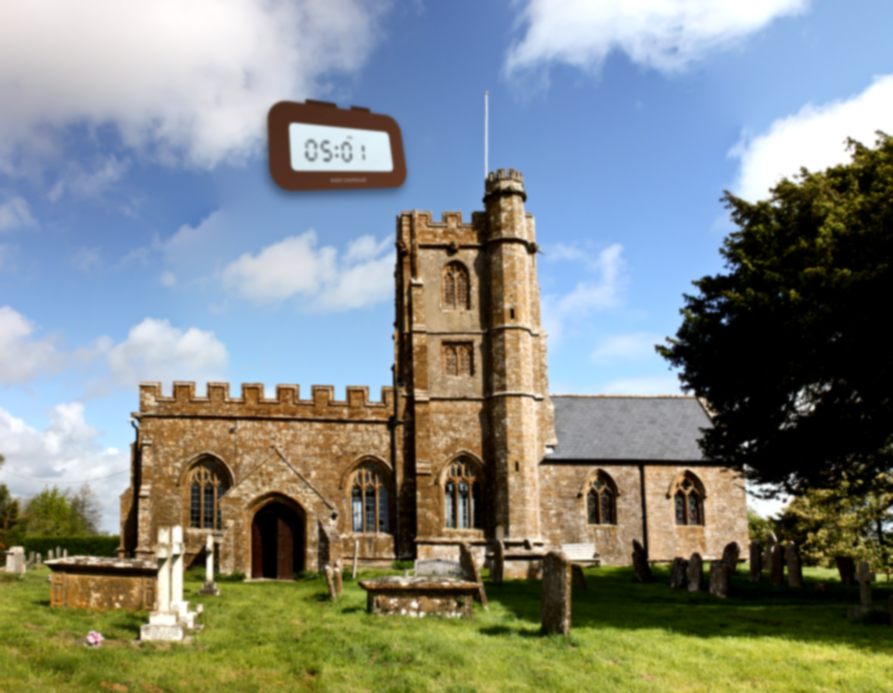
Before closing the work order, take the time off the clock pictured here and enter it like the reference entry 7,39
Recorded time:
5,01
